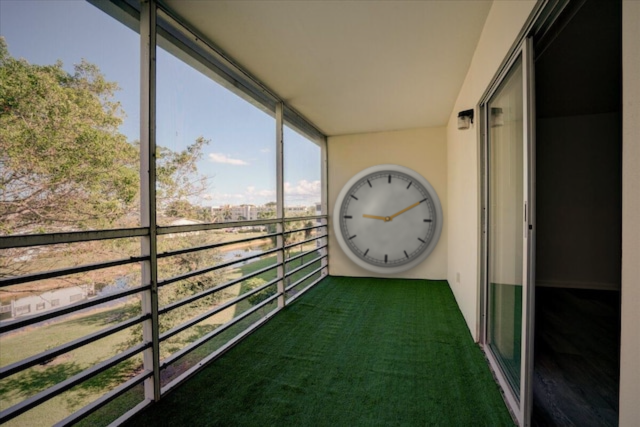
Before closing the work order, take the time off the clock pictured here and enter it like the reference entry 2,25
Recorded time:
9,10
